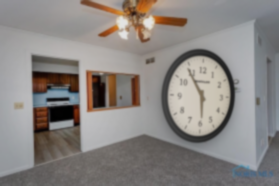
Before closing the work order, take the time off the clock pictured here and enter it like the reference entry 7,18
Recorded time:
5,54
